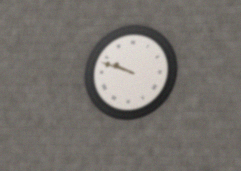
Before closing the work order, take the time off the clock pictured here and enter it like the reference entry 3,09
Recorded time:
9,48
